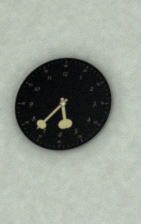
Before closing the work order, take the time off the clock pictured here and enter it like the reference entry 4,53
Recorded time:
5,37
